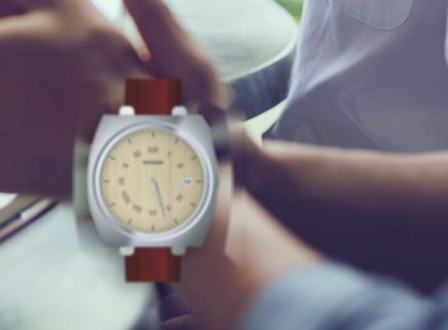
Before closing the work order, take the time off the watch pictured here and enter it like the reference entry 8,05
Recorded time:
5,27
